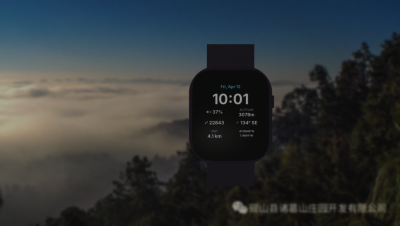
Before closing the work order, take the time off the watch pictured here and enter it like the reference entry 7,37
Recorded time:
10,01
